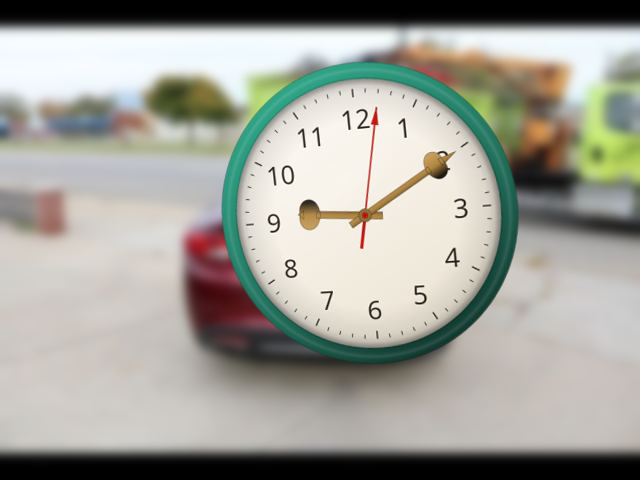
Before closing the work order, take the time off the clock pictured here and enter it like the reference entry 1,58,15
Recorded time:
9,10,02
